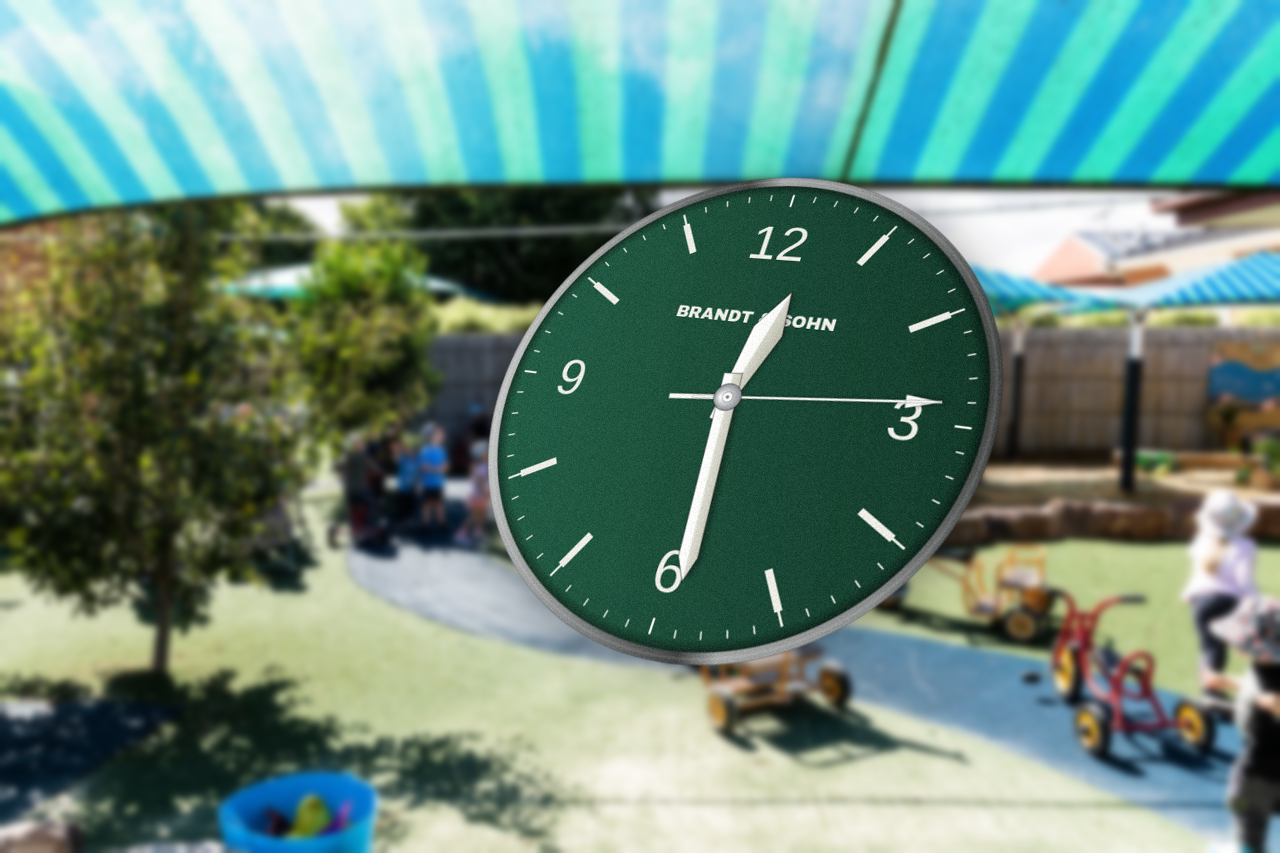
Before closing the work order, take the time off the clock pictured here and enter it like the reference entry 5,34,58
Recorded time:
12,29,14
